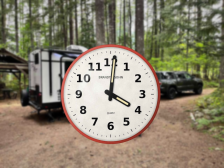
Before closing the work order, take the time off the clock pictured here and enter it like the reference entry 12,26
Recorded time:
4,01
